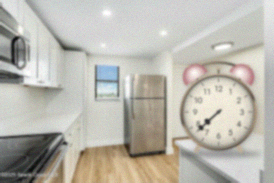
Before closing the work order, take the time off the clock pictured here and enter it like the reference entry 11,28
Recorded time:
7,38
